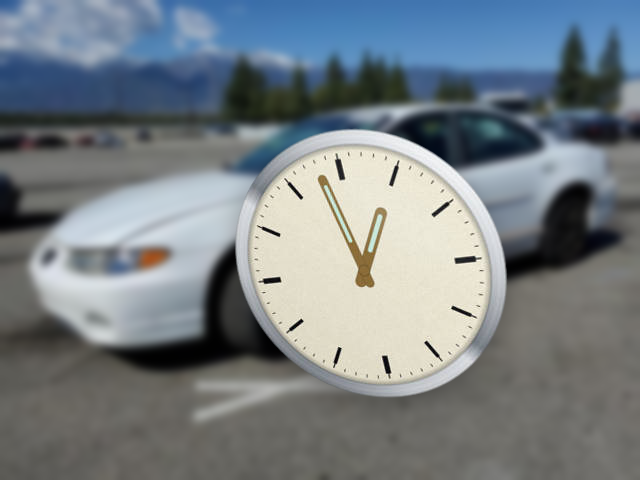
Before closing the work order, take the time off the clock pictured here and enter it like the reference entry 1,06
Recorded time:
12,58
